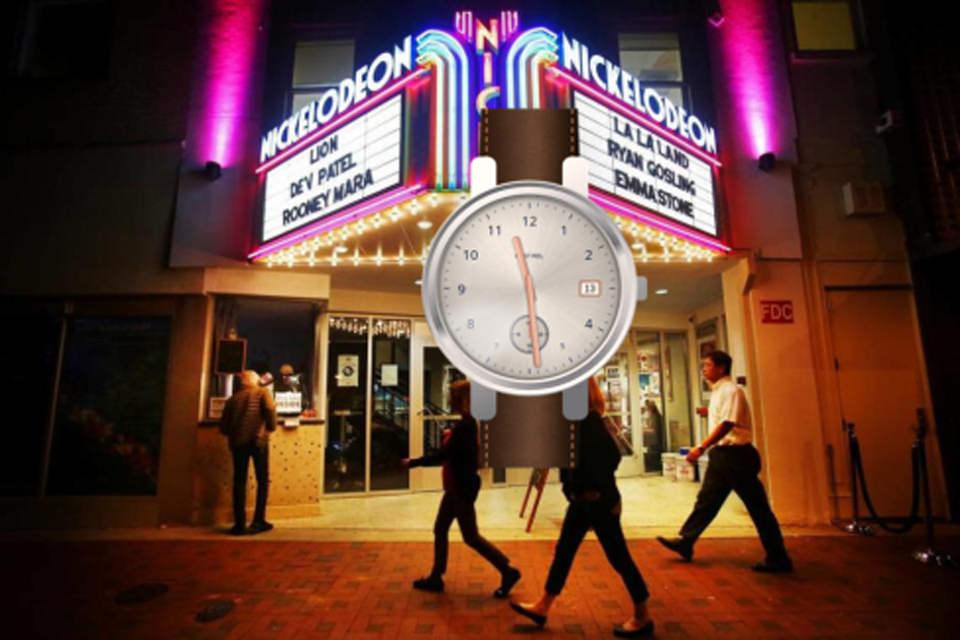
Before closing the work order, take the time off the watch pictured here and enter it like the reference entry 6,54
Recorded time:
11,29
